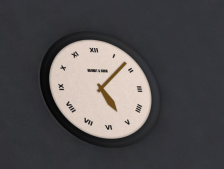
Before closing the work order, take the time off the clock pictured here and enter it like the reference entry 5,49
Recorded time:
5,08
